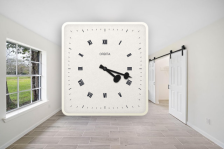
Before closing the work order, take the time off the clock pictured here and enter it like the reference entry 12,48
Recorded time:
4,18
